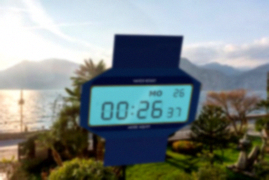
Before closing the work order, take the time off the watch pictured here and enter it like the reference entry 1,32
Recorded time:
0,26
